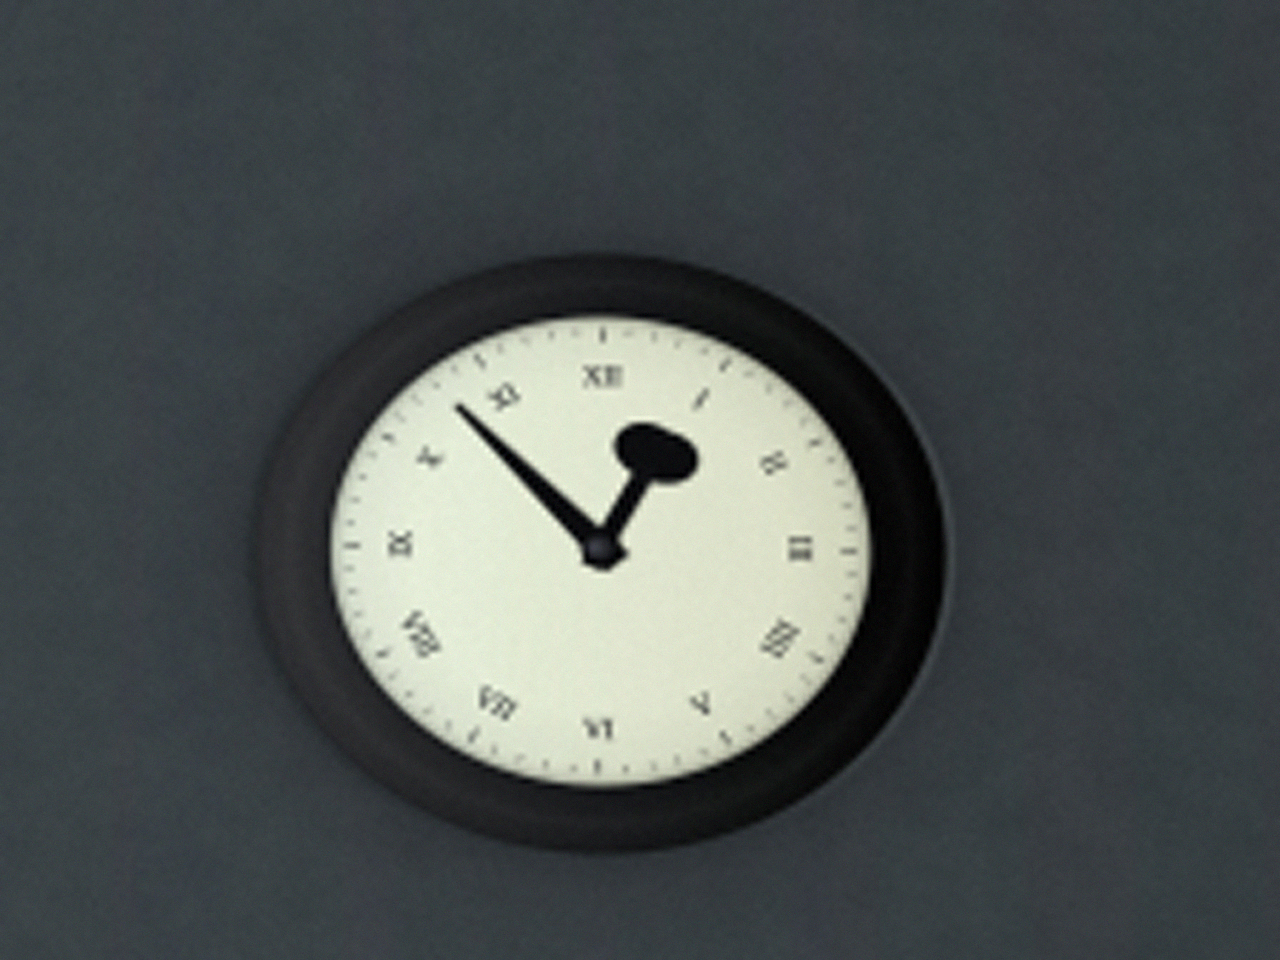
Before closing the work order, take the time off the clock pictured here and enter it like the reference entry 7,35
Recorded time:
12,53
